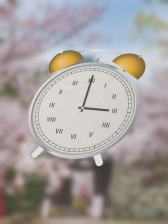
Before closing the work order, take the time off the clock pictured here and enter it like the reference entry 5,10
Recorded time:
3,00
